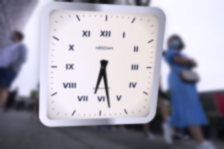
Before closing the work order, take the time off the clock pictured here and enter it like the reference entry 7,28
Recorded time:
6,28
